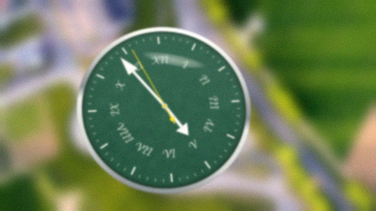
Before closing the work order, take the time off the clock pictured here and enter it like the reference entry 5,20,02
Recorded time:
4,53,56
